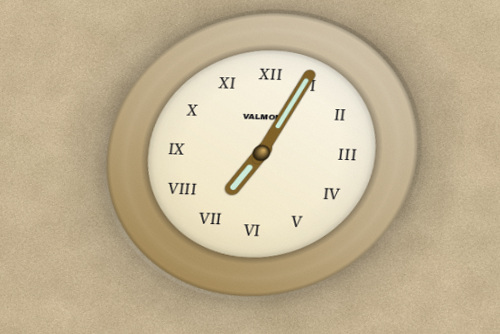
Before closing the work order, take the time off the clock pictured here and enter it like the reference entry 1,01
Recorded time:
7,04
